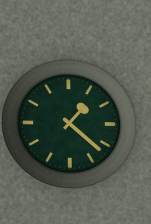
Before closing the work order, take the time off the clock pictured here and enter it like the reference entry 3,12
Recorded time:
1,22
